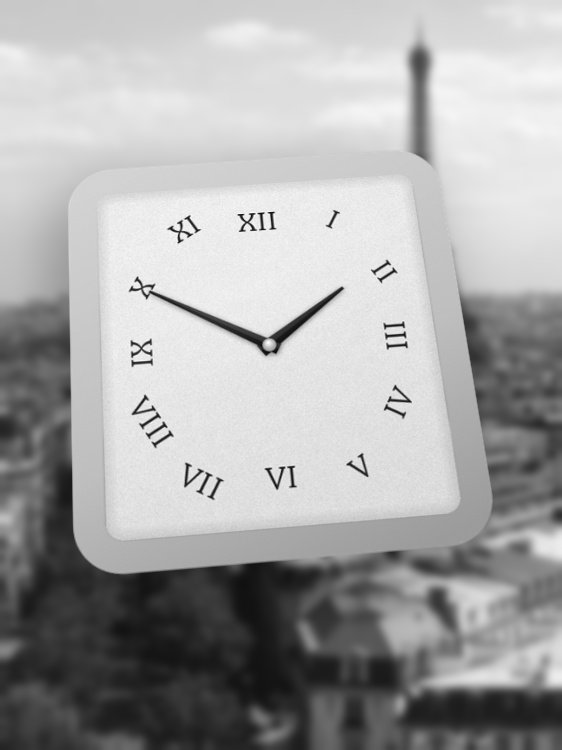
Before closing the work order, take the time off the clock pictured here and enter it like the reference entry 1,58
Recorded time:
1,50
